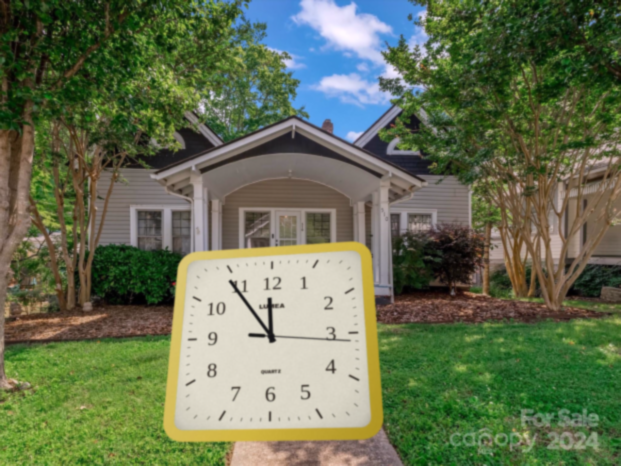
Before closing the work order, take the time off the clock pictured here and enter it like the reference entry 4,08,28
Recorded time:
11,54,16
